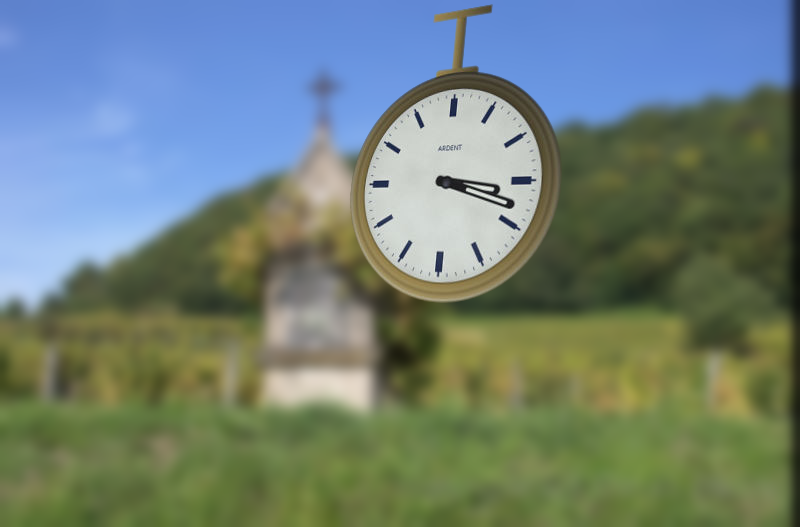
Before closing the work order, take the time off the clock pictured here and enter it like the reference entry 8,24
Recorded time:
3,18
